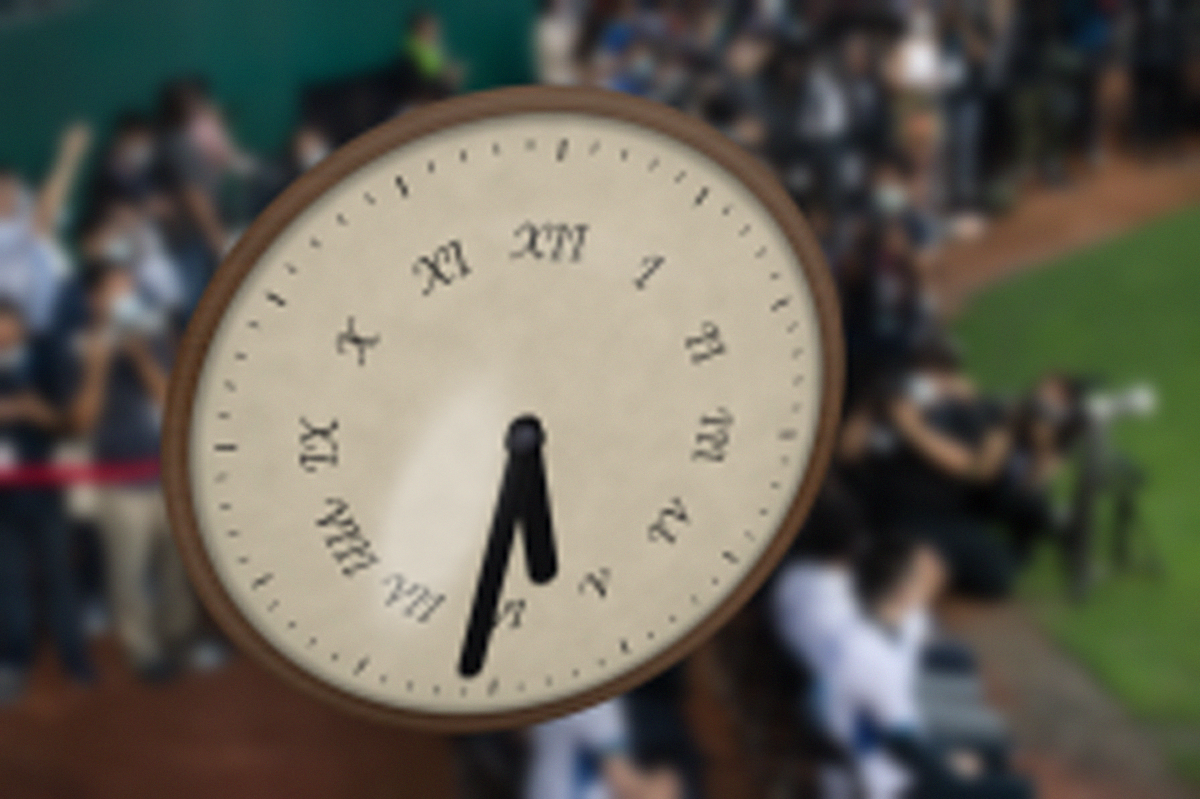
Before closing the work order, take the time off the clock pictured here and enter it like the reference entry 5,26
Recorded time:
5,31
